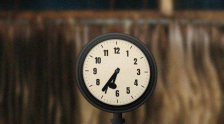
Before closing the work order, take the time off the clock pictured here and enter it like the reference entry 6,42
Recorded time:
6,36
